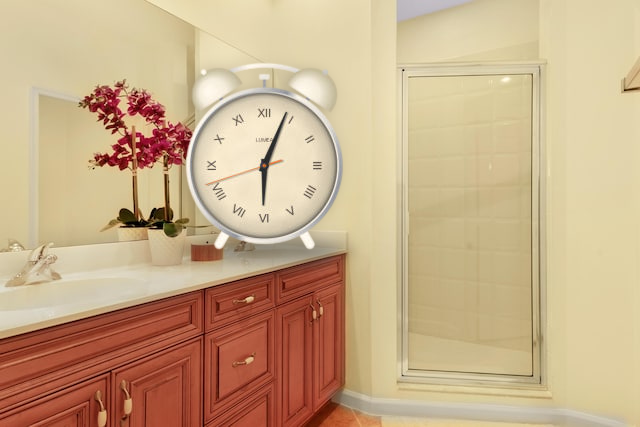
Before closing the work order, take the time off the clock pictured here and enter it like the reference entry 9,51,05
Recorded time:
6,03,42
